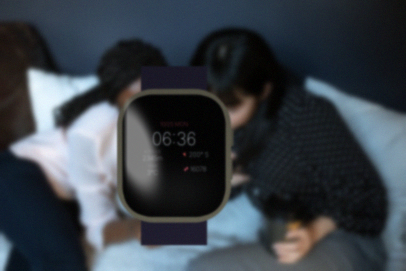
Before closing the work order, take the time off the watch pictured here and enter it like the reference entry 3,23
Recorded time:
6,36
